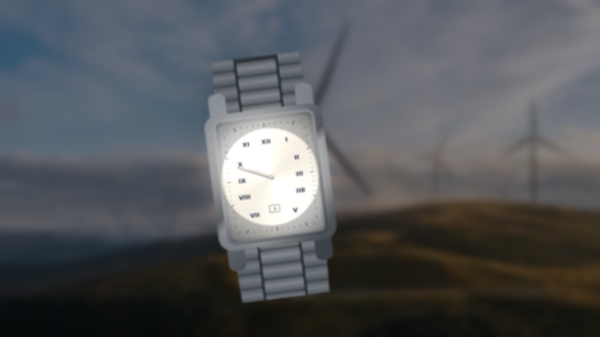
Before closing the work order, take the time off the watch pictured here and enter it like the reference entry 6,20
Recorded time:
9,49
